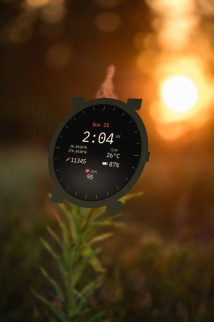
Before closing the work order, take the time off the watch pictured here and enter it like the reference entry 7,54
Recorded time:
2,04
